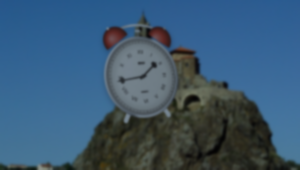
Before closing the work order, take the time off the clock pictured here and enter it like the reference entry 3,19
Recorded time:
1,44
